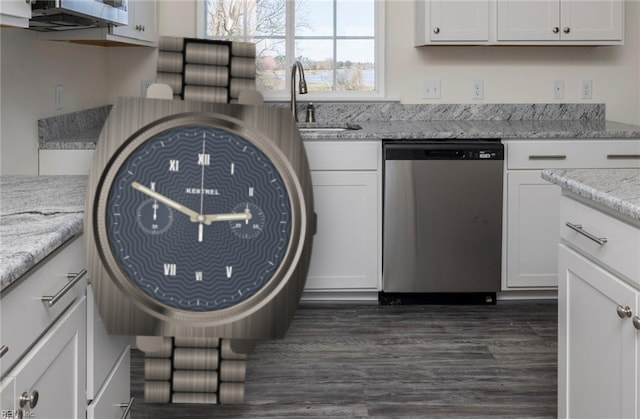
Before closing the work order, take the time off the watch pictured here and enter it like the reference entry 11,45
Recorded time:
2,49
